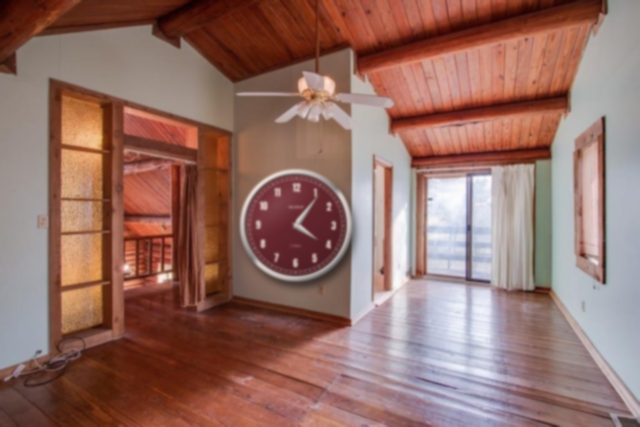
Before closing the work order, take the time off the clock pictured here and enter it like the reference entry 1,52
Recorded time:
4,06
